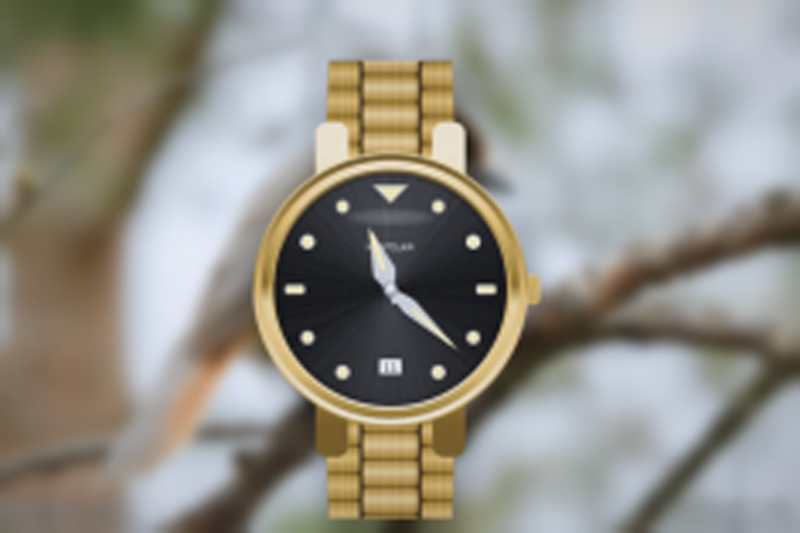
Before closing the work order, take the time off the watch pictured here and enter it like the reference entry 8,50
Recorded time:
11,22
